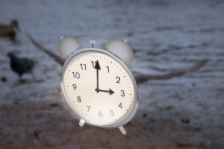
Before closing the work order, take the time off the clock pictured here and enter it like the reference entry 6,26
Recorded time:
3,01
